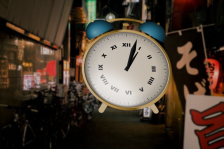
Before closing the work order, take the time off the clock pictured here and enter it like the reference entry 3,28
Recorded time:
1,03
